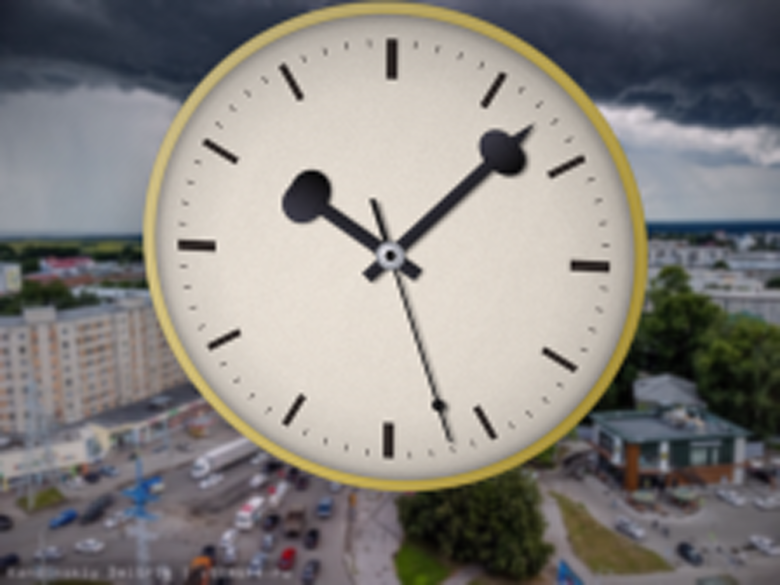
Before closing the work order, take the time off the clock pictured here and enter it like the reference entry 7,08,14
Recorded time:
10,07,27
